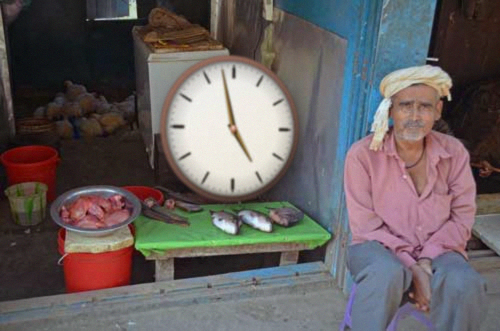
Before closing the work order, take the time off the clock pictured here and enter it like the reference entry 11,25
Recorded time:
4,58
